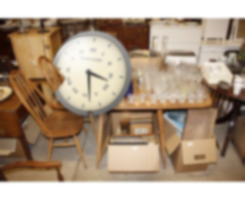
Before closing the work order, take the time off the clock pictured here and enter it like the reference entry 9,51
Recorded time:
3,28
